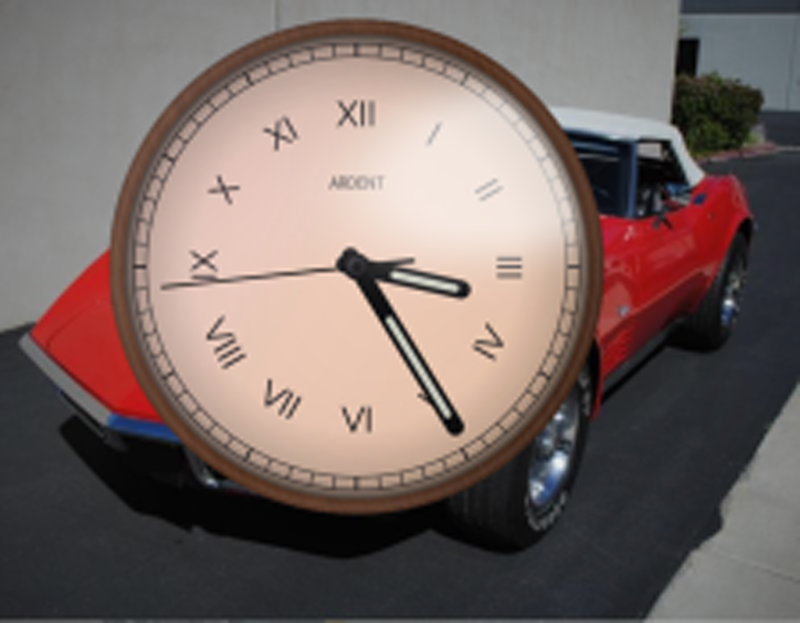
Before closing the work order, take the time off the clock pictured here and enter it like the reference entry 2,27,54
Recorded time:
3,24,44
